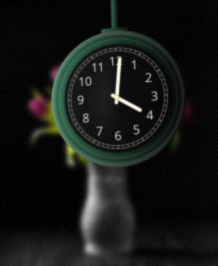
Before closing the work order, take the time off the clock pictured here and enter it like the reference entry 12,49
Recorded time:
4,01
